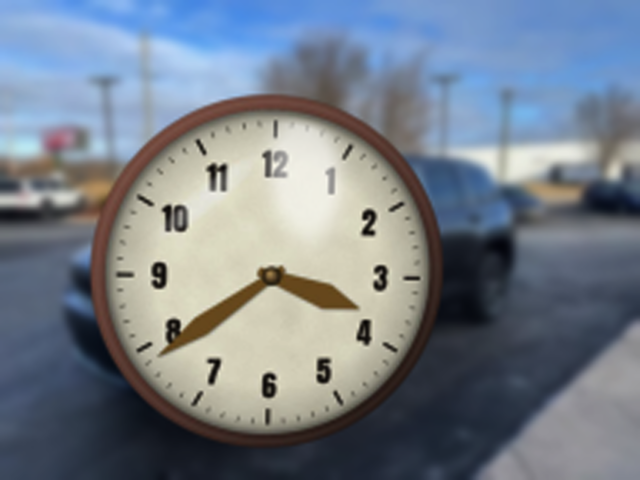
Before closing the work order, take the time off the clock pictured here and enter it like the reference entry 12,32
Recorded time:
3,39
